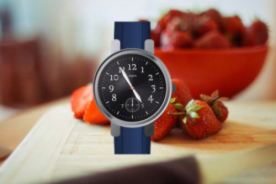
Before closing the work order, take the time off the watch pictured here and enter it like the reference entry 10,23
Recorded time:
4,55
